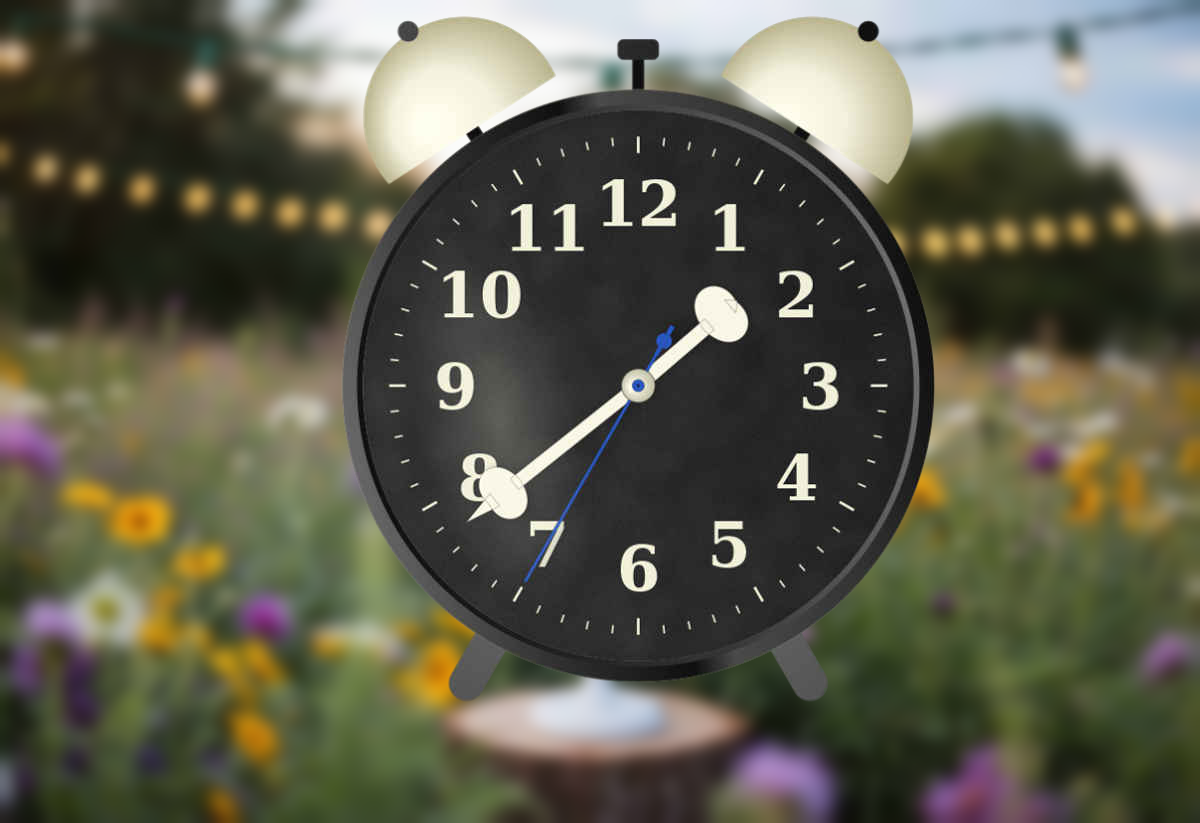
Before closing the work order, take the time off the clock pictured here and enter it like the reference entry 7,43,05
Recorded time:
1,38,35
